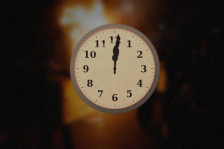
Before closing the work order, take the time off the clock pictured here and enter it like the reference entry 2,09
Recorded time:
12,01
